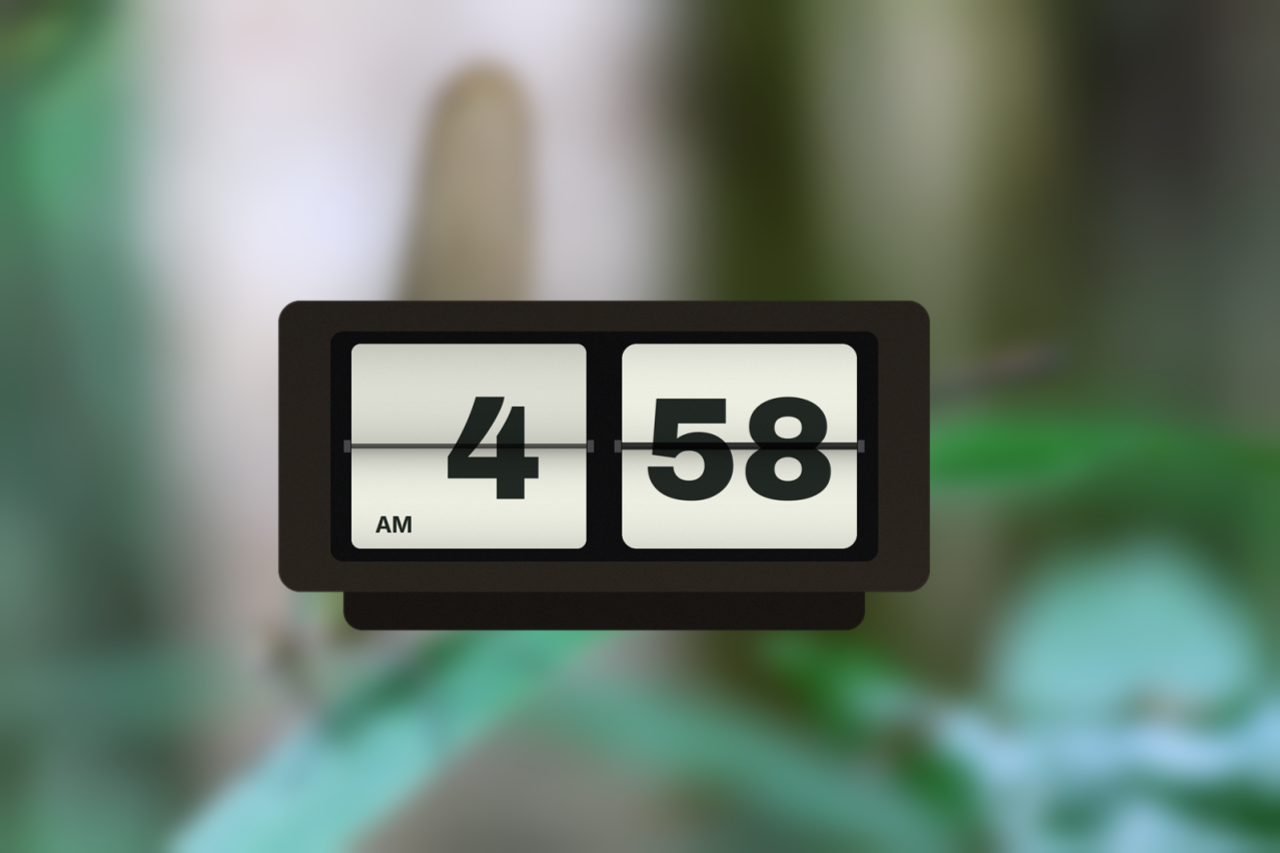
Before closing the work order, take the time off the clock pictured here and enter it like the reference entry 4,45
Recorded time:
4,58
